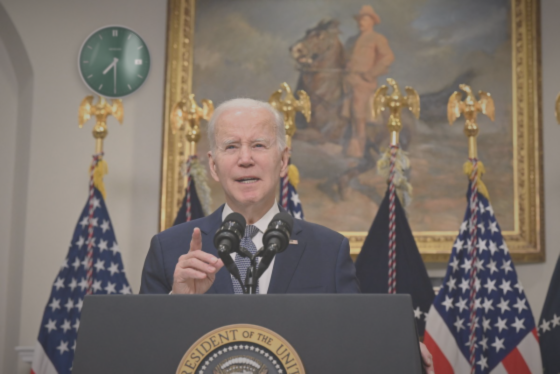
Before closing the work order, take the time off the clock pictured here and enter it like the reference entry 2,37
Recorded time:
7,30
